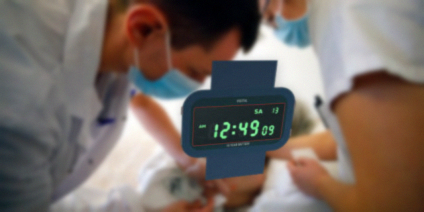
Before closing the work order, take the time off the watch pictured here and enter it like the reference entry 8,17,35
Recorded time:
12,49,09
